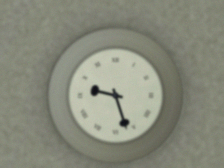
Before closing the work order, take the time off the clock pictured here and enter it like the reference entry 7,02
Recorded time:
9,27
